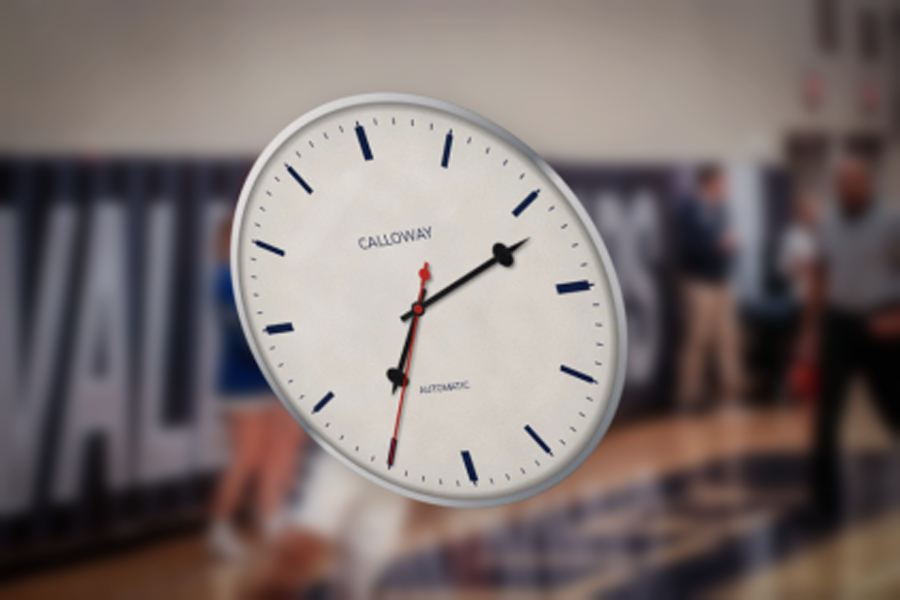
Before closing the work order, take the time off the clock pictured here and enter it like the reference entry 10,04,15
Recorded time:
7,11,35
